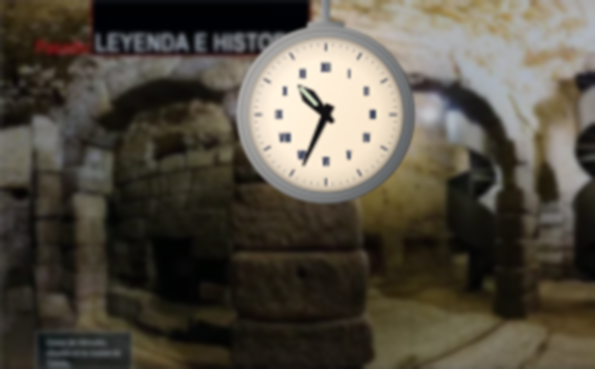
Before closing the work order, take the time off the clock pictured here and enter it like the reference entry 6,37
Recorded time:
10,34
